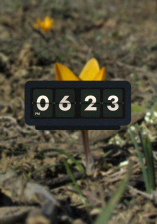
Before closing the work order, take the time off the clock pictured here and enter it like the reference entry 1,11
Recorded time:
6,23
